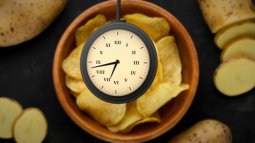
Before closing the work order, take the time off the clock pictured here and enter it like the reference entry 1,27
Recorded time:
6,43
